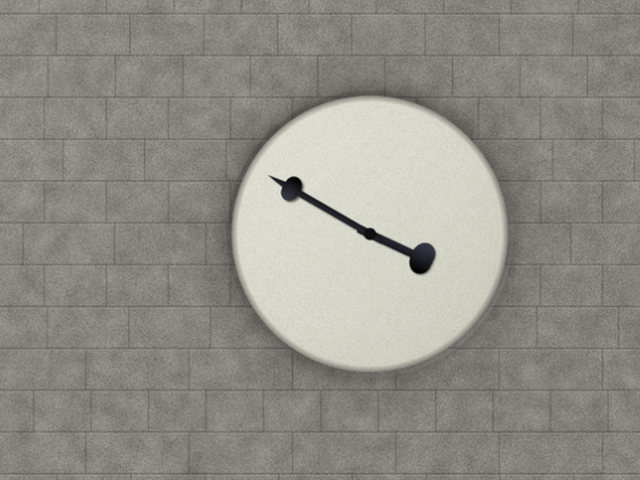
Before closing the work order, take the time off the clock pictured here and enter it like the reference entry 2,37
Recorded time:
3,50
